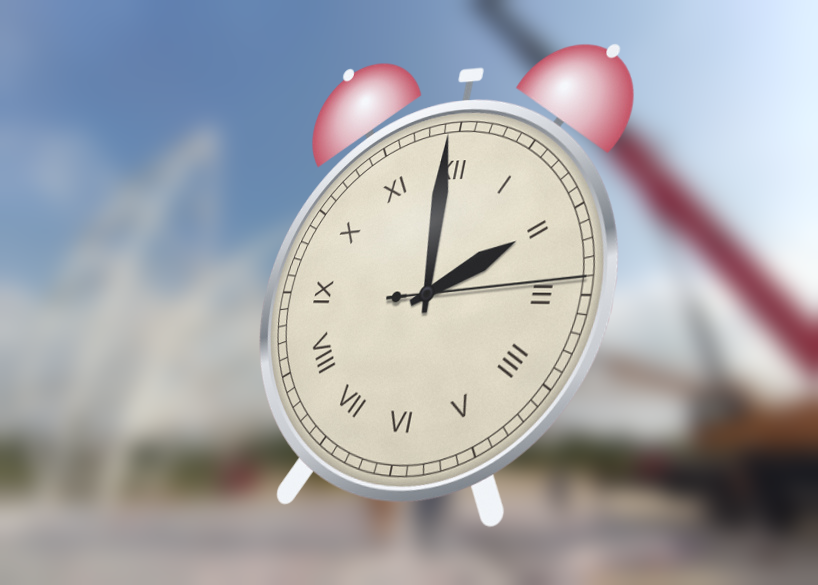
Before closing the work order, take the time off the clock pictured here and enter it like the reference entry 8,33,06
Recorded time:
1,59,14
